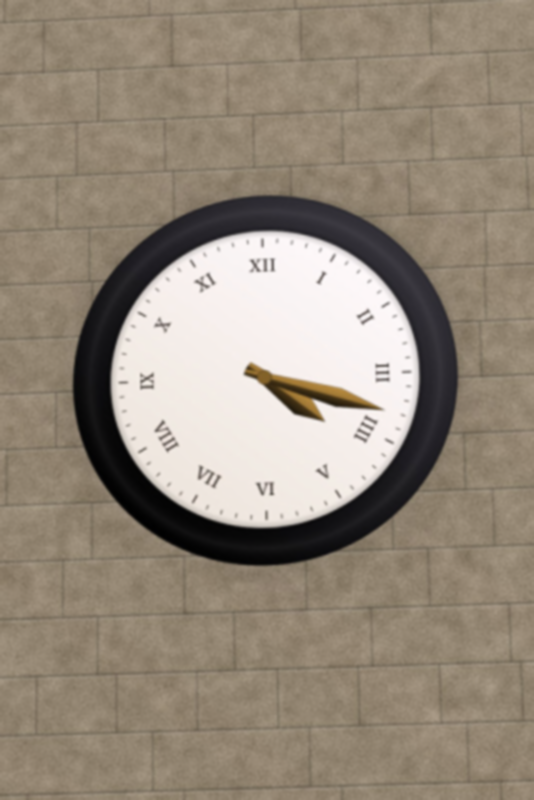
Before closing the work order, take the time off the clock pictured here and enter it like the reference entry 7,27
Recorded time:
4,18
